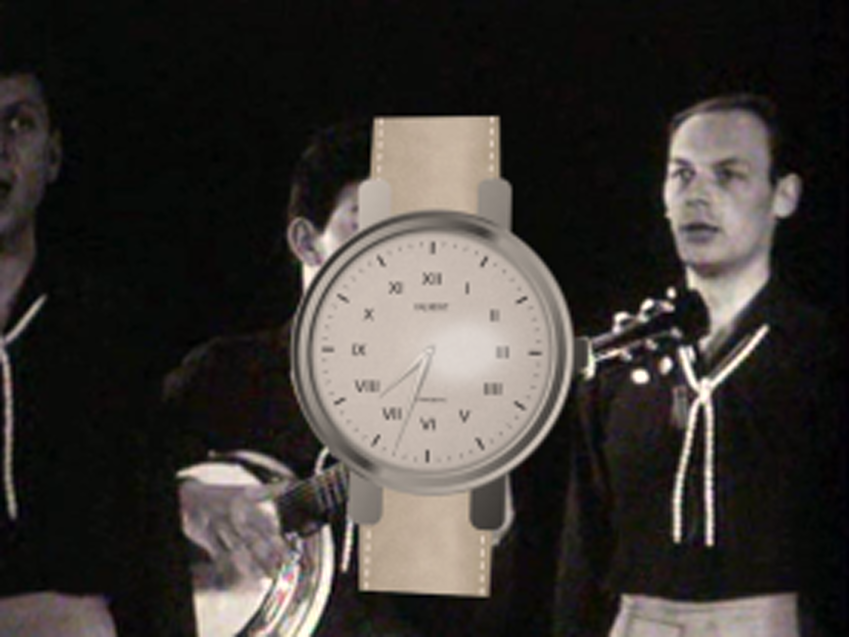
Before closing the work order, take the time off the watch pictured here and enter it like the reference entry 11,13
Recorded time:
7,33
